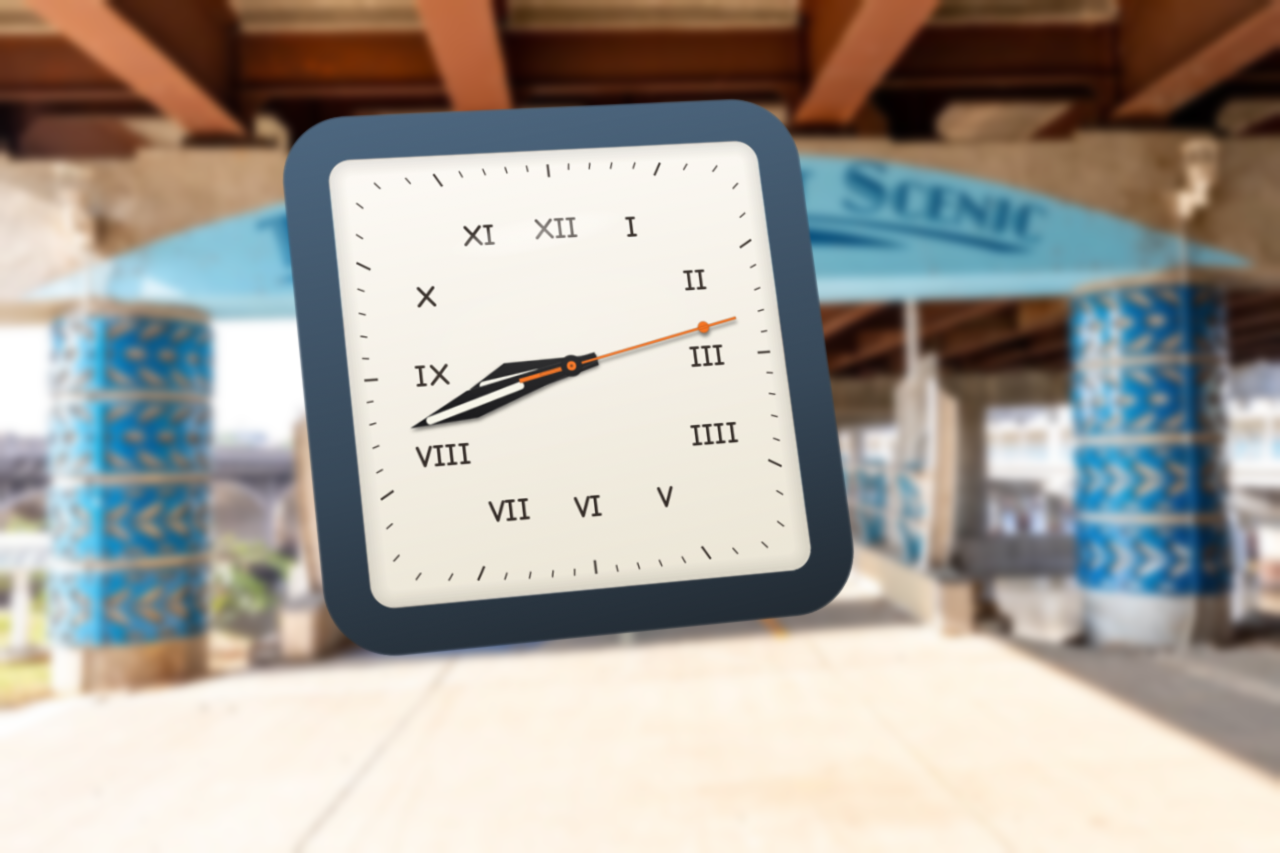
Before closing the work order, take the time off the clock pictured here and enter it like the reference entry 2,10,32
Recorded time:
8,42,13
